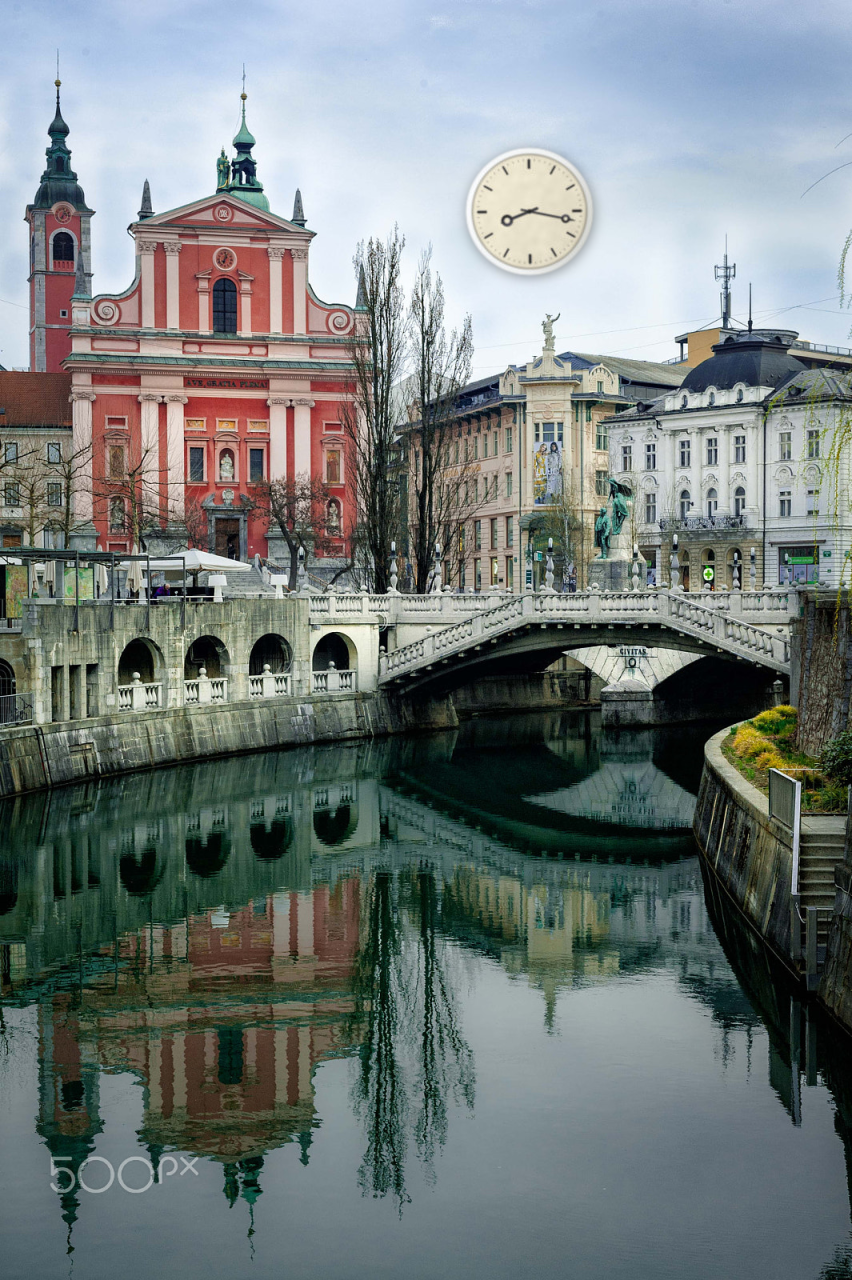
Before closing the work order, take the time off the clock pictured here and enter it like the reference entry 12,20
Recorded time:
8,17
